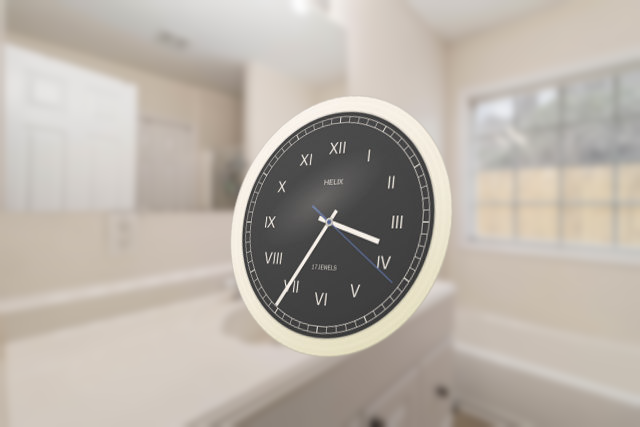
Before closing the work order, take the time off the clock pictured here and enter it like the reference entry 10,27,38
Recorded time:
3,35,21
